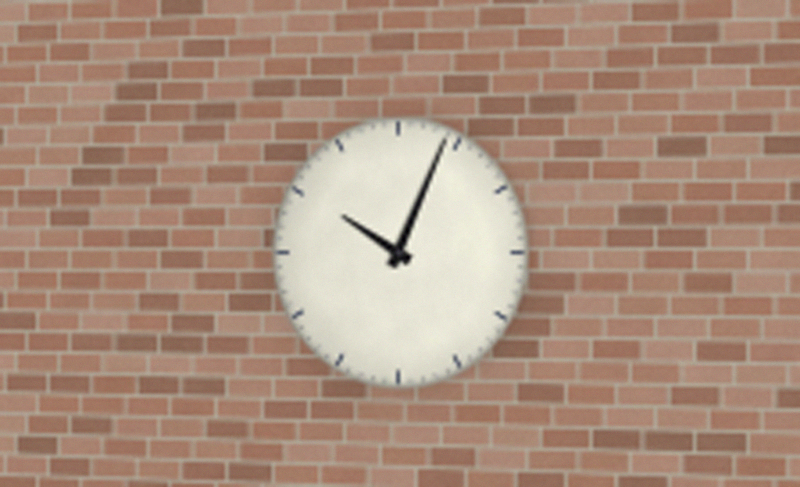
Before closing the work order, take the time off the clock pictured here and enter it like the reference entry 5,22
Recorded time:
10,04
